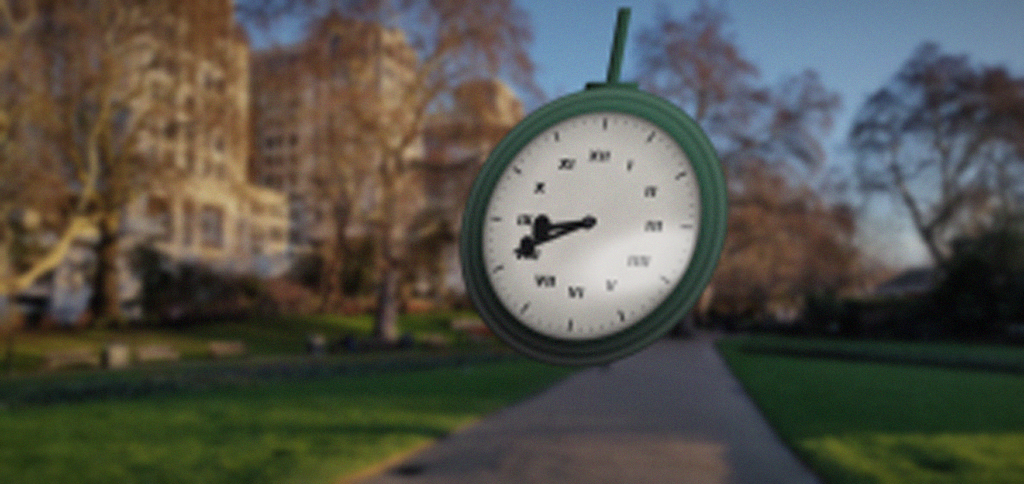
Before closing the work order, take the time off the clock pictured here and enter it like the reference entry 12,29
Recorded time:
8,41
